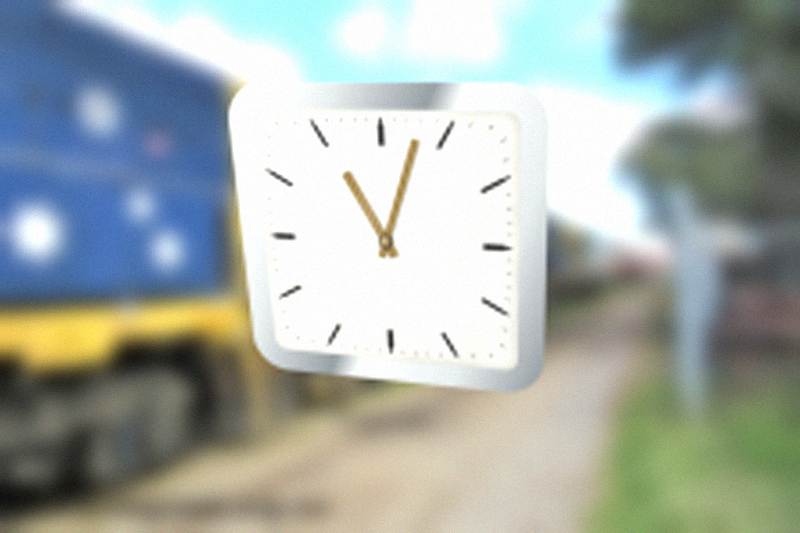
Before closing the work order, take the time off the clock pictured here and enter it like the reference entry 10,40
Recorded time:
11,03
